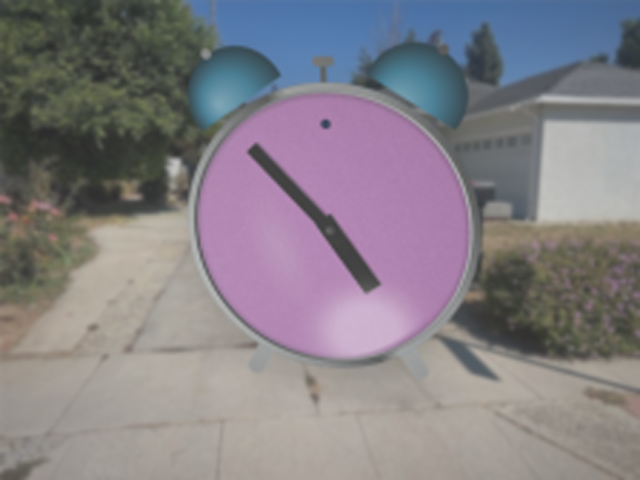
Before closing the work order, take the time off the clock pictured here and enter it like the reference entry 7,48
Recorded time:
4,53
